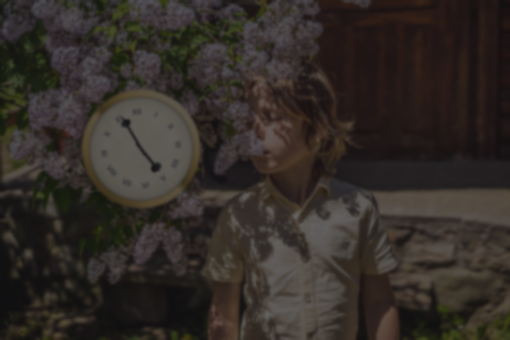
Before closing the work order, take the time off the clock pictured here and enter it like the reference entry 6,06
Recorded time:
4,56
